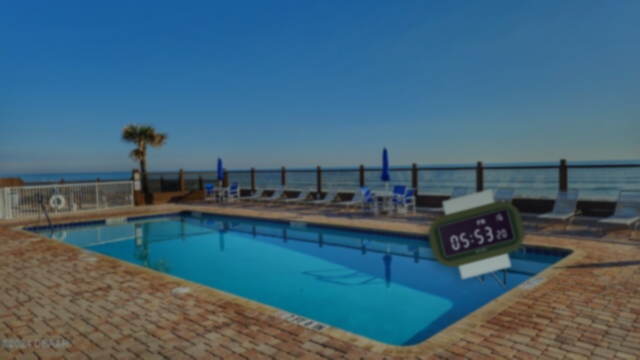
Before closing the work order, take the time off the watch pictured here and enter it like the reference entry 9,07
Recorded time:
5,53
